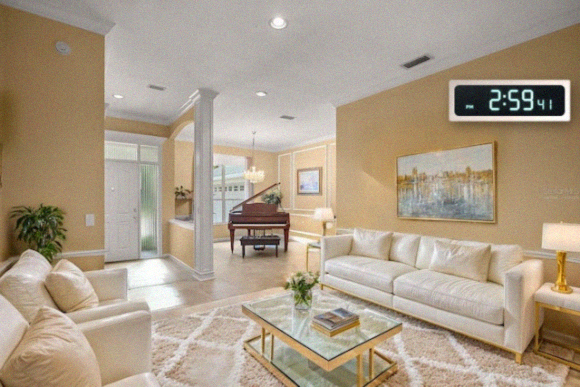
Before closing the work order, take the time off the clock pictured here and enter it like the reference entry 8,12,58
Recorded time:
2,59,41
